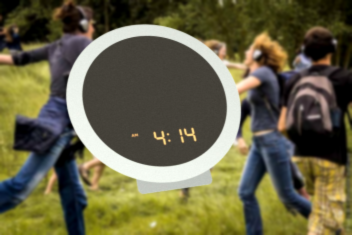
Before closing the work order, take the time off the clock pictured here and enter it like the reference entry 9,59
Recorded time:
4,14
